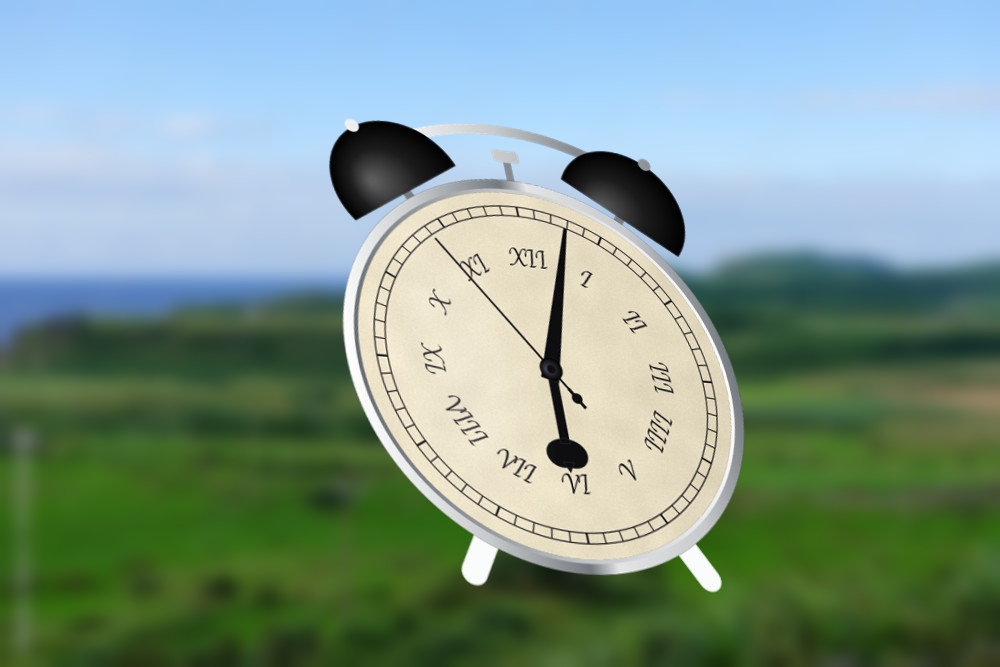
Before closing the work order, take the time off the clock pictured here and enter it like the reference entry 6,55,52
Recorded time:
6,02,54
